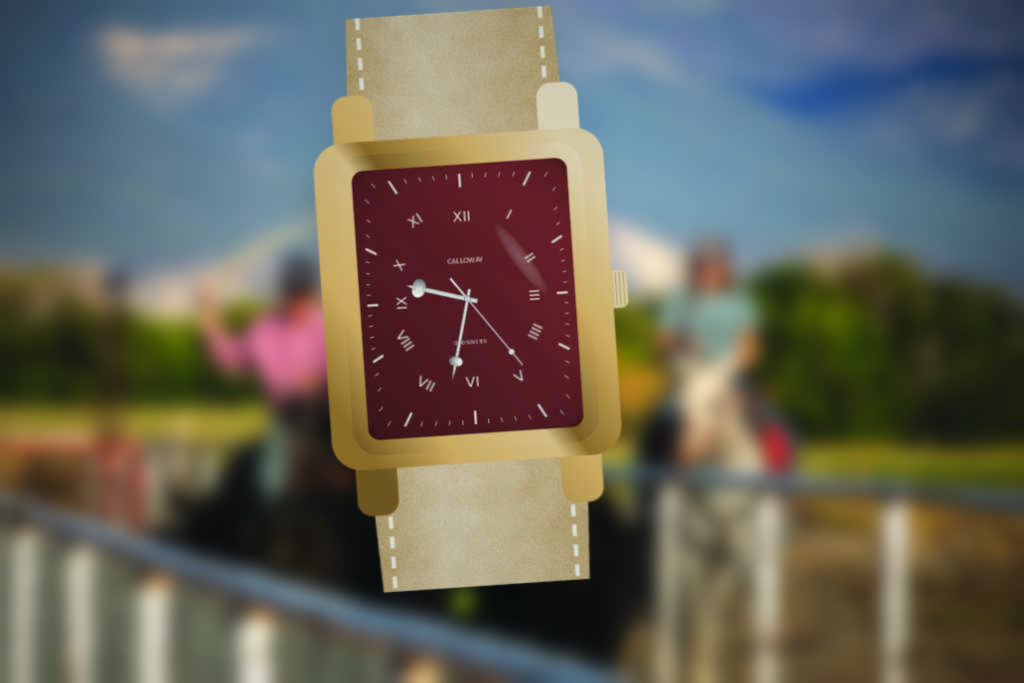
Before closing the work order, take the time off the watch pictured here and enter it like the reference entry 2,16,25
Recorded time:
9,32,24
